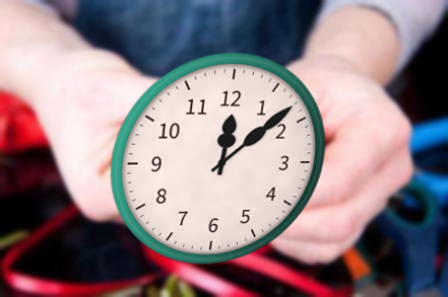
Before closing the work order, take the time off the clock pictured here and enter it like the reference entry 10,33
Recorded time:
12,08
